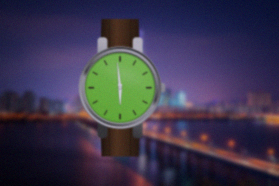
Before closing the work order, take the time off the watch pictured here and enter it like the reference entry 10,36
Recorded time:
5,59
